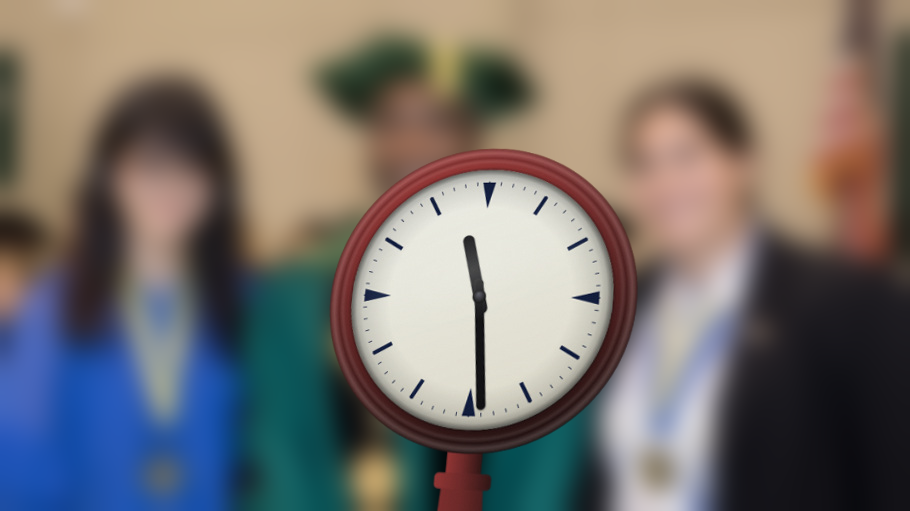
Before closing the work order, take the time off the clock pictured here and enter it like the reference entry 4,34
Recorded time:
11,29
